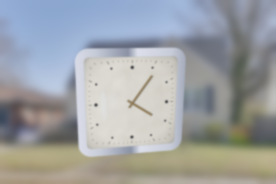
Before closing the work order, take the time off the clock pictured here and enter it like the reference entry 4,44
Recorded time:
4,06
